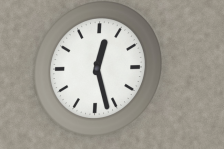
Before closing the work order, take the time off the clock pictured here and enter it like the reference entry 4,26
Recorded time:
12,27
